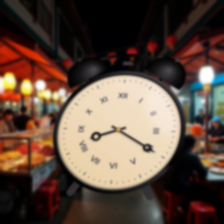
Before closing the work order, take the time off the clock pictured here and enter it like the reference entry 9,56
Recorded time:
8,20
